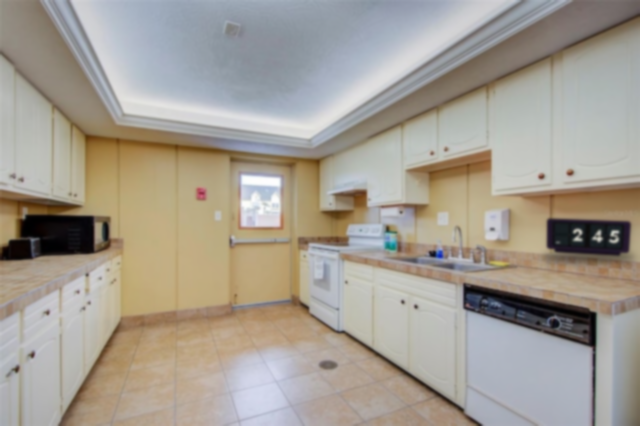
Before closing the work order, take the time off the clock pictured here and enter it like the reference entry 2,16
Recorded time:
2,45
